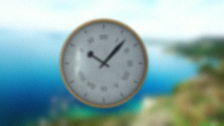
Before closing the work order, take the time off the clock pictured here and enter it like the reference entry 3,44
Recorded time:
10,07
